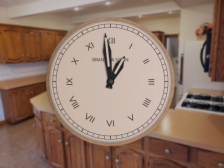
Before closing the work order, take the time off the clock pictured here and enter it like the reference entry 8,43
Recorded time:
12,59
